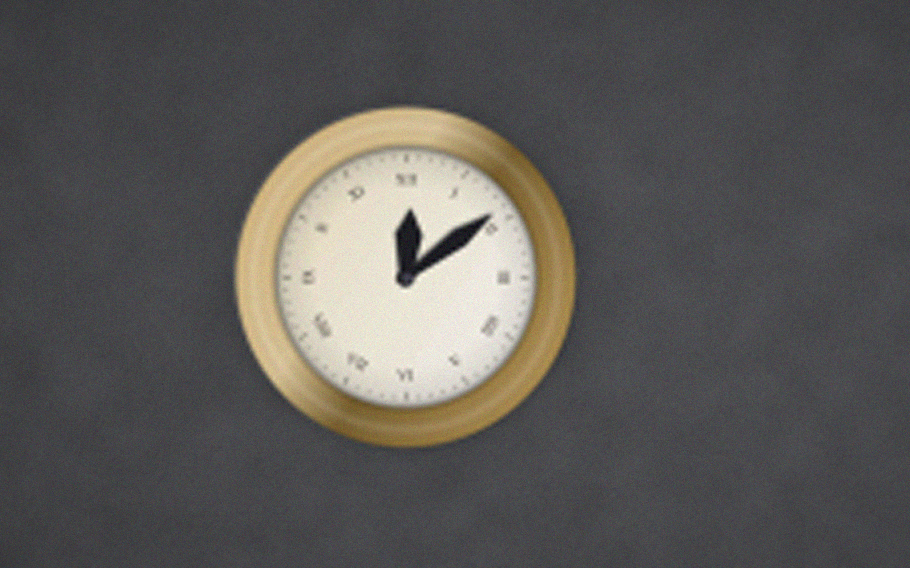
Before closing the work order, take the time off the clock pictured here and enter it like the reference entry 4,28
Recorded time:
12,09
